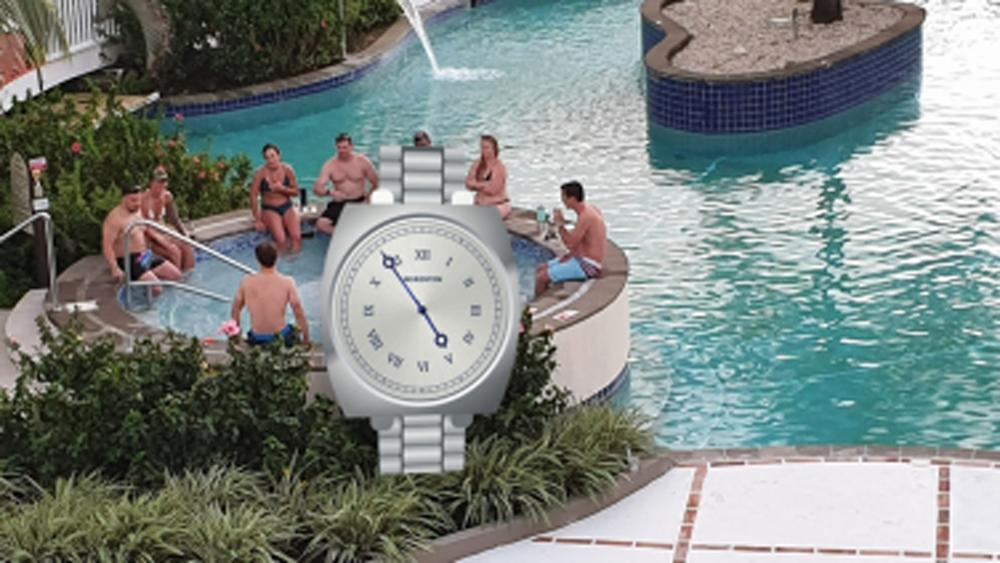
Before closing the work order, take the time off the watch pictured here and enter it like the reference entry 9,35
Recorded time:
4,54
